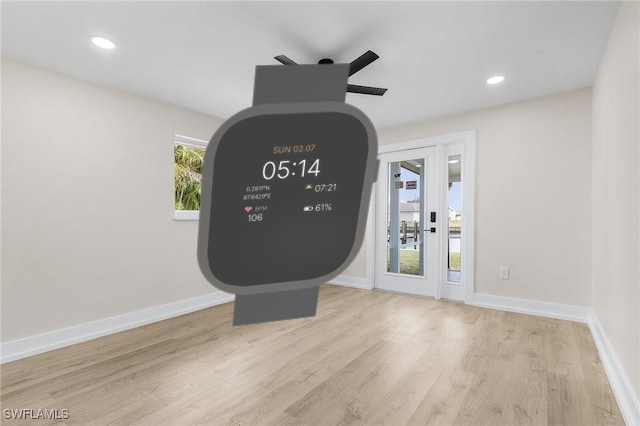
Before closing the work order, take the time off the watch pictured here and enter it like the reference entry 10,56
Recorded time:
5,14
